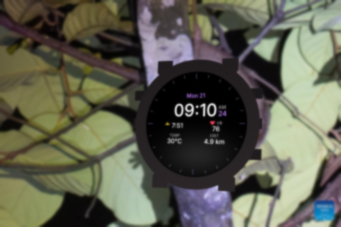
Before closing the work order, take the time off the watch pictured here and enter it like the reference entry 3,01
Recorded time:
9,10
